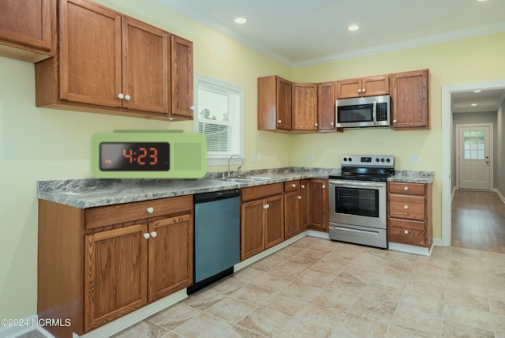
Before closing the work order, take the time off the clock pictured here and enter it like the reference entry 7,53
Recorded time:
4,23
